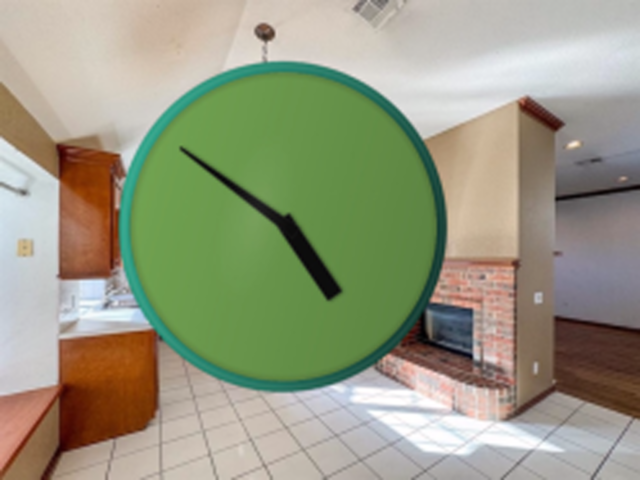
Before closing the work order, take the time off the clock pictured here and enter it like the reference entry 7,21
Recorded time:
4,51
